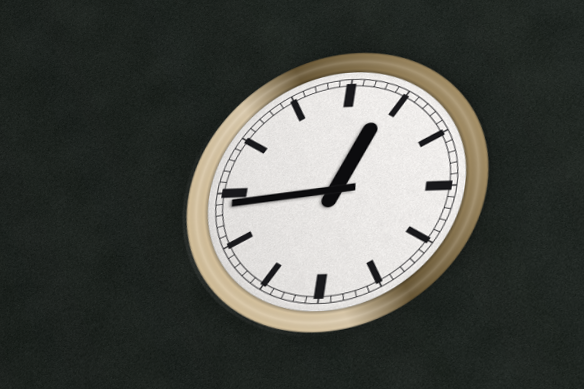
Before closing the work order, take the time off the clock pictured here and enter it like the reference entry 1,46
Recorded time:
12,44
